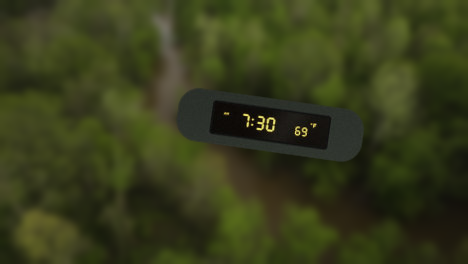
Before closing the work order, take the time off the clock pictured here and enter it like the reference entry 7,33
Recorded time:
7,30
